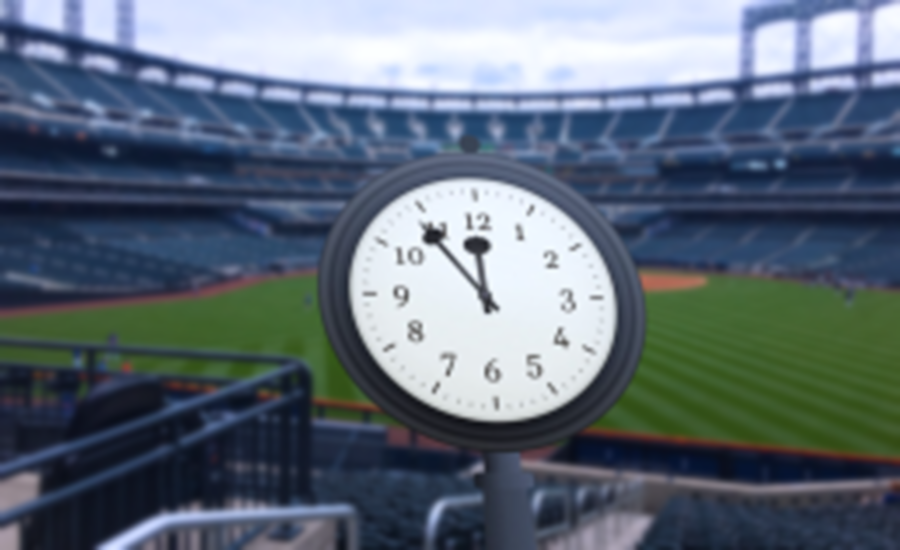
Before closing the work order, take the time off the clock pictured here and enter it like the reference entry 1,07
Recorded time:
11,54
